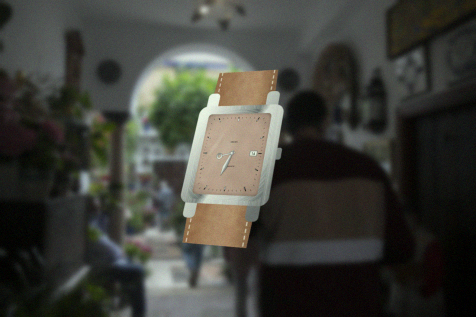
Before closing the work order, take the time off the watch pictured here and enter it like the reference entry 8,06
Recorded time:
8,33
